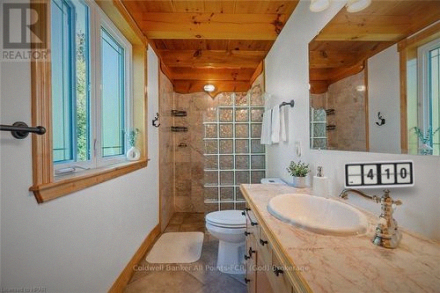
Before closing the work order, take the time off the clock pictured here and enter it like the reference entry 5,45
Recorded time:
4,10
